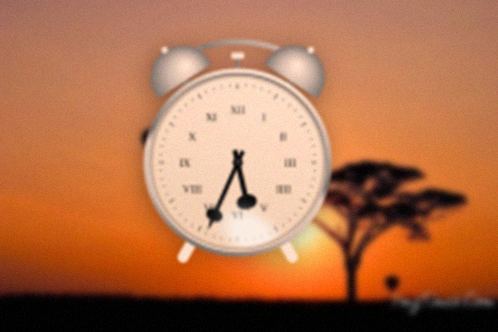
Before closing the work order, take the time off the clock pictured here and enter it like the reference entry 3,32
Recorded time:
5,34
